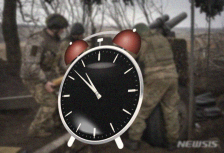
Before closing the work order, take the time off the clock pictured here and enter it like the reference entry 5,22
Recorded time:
10,52
